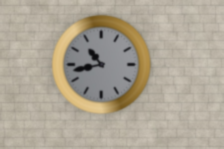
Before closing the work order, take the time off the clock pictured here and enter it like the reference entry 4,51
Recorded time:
10,43
